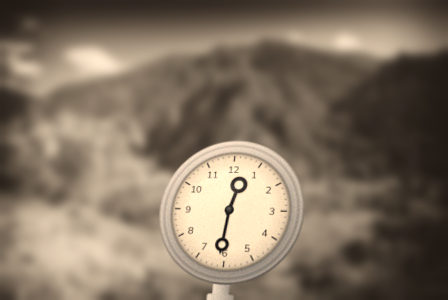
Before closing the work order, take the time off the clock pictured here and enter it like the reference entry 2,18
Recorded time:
12,31
